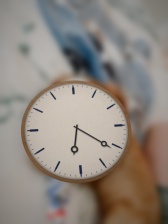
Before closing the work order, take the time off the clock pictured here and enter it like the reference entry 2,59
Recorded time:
6,21
